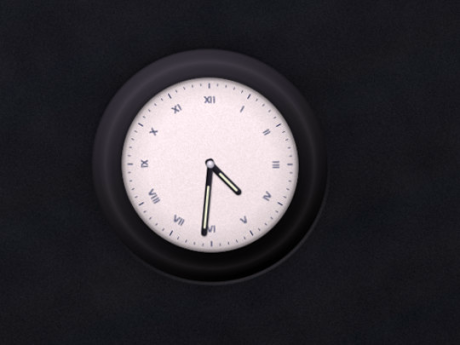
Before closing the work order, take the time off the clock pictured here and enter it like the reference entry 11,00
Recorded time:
4,31
